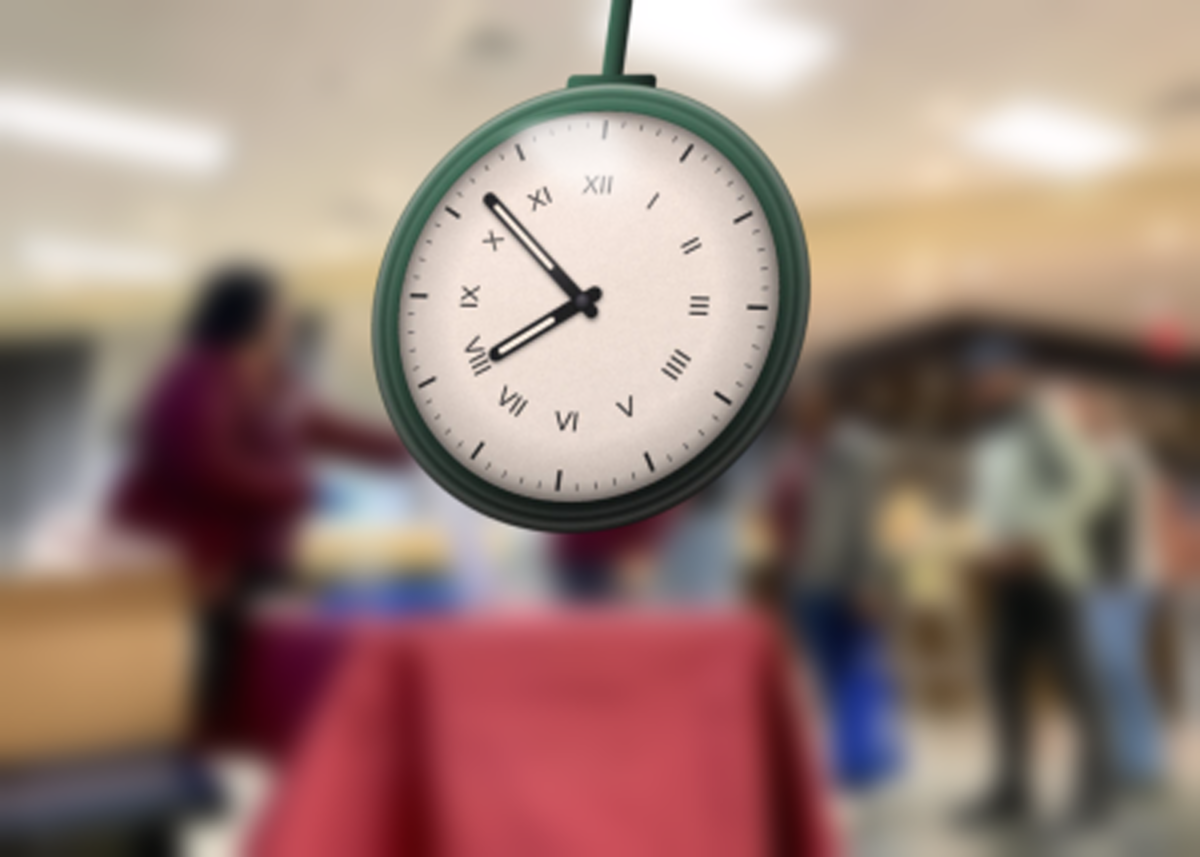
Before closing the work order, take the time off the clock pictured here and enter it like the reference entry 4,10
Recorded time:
7,52
